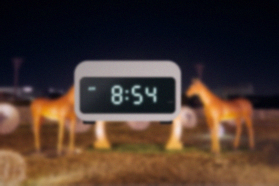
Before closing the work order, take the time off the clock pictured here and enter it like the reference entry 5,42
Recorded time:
8,54
